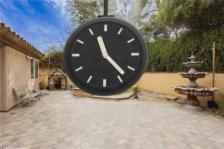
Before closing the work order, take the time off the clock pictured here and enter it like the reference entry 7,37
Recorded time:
11,23
